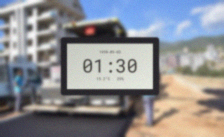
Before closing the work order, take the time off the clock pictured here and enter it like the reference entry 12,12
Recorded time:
1,30
